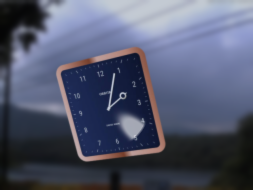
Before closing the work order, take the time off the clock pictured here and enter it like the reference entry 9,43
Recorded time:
2,04
